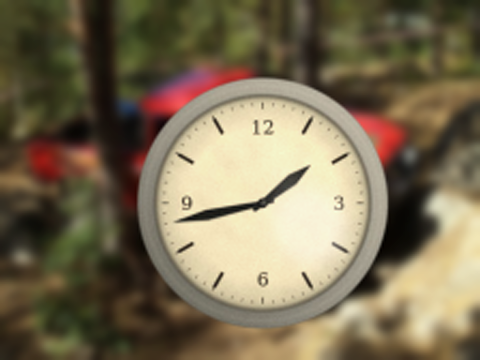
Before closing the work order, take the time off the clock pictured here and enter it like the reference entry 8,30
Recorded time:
1,43
